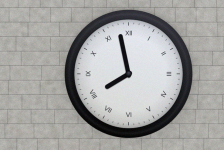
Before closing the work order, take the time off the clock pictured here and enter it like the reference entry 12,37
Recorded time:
7,58
